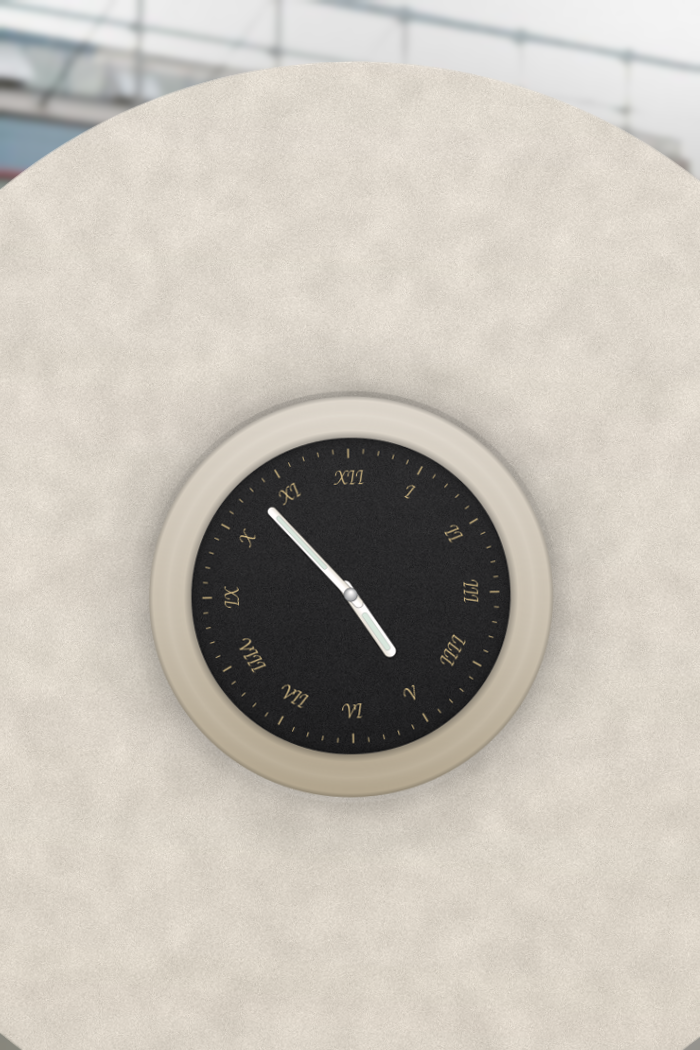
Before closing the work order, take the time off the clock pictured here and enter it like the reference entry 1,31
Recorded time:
4,53
